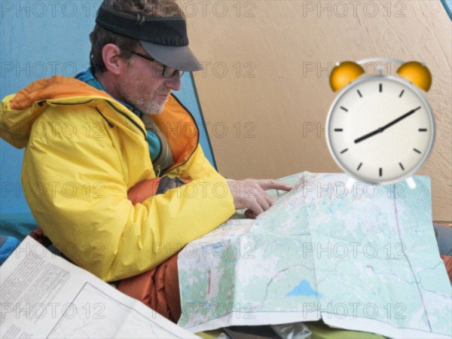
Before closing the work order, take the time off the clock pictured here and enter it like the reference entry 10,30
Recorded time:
8,10
